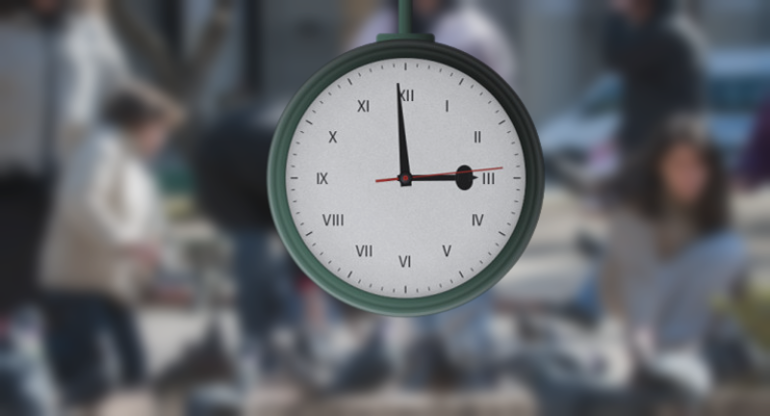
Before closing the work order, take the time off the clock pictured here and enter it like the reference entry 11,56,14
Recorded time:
2,59,14
